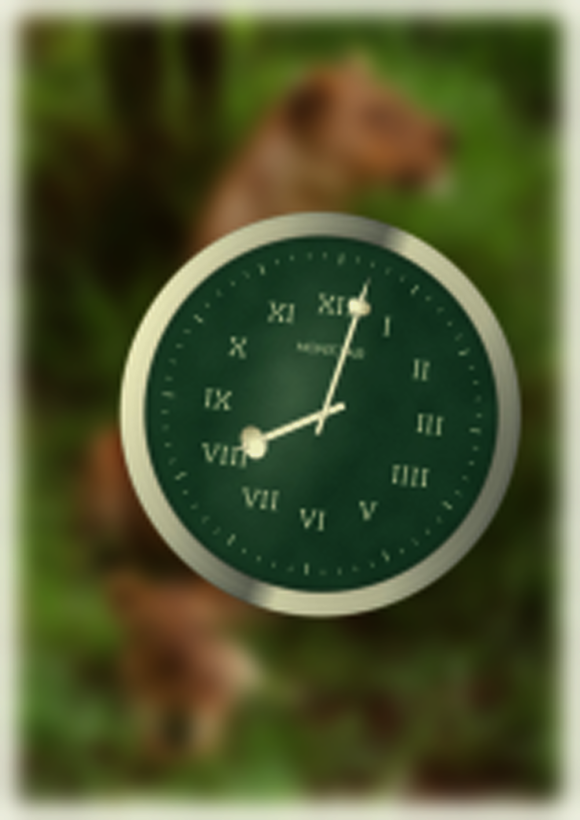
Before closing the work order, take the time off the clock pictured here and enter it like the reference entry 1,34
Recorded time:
8,02
